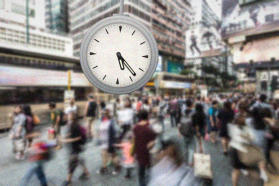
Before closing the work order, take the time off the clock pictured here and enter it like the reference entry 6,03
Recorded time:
5,23
